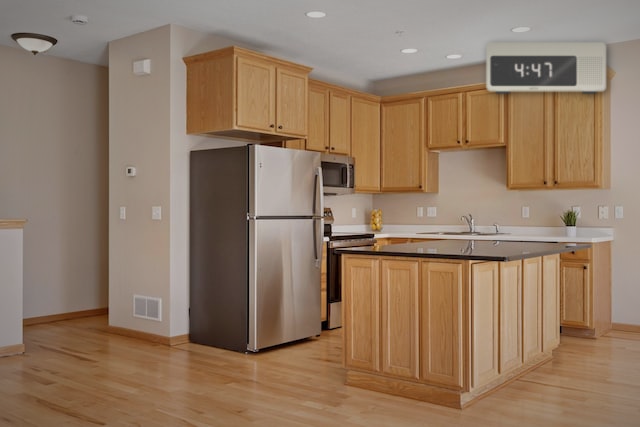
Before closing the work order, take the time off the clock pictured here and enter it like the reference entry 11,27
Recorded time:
4,47
